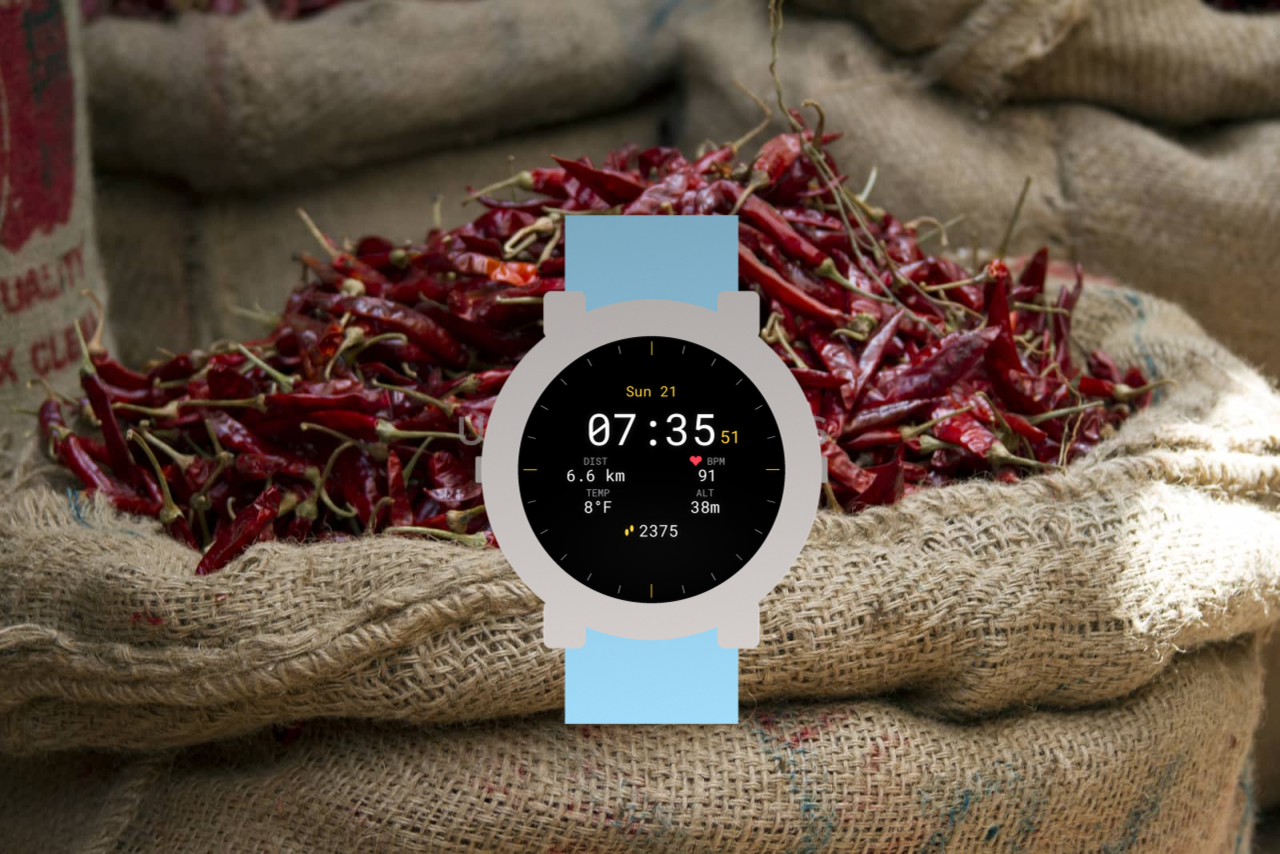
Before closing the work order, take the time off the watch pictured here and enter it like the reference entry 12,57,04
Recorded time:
7,35,51
